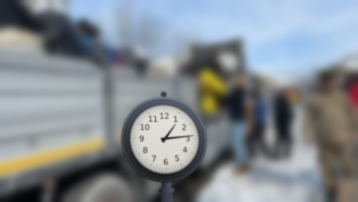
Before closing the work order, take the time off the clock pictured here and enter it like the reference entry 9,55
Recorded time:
1,14
